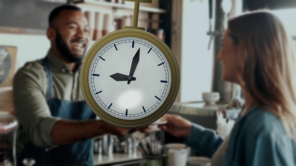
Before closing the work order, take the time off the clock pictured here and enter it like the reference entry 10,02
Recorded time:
9,02
